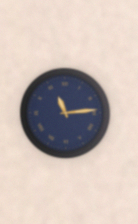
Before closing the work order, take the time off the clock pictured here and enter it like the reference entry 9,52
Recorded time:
11,14
